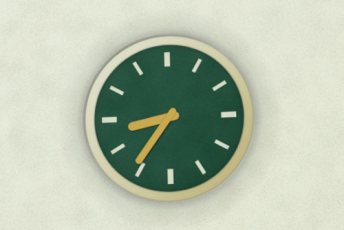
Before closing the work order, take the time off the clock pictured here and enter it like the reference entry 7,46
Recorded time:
8,36
